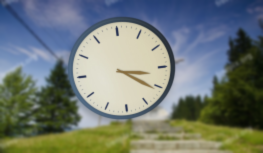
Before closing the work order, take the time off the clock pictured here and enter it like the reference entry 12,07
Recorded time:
3,21
